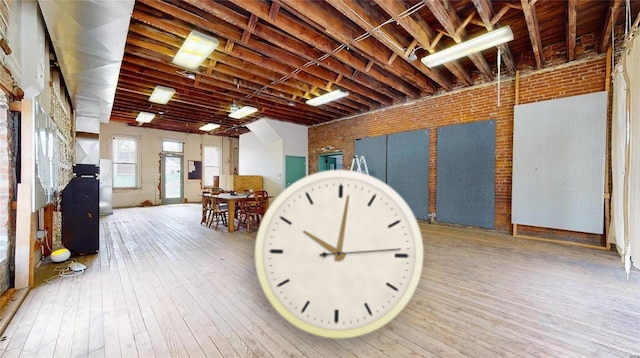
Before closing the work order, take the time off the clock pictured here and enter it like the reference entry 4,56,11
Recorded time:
10,01,14
